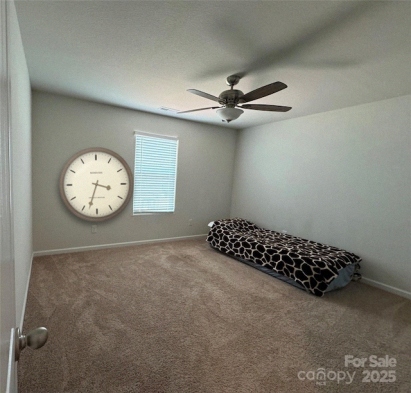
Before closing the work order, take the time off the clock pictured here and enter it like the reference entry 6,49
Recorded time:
3,33
